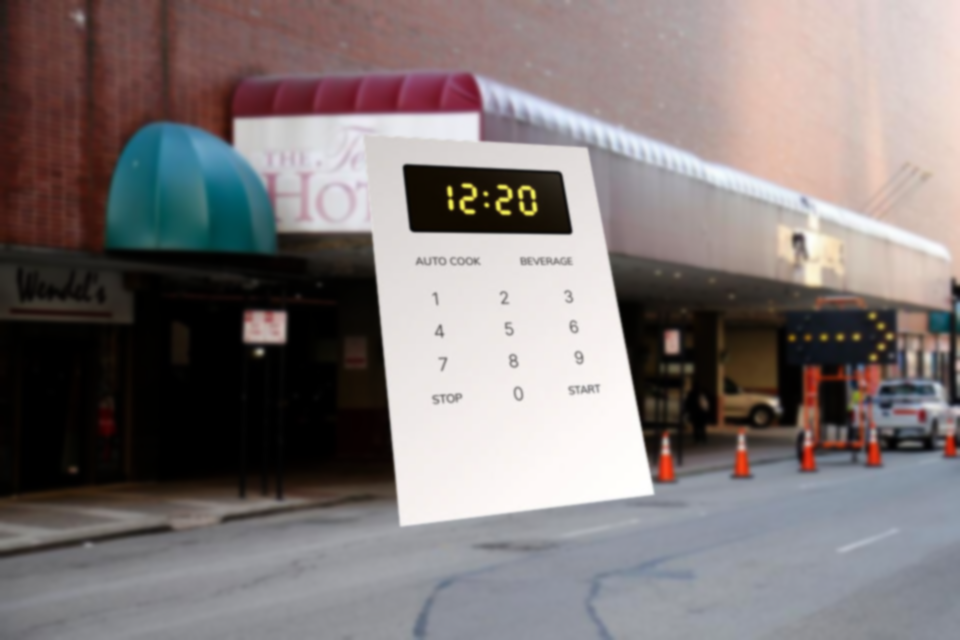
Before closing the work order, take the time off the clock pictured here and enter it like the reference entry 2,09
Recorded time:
12,20
